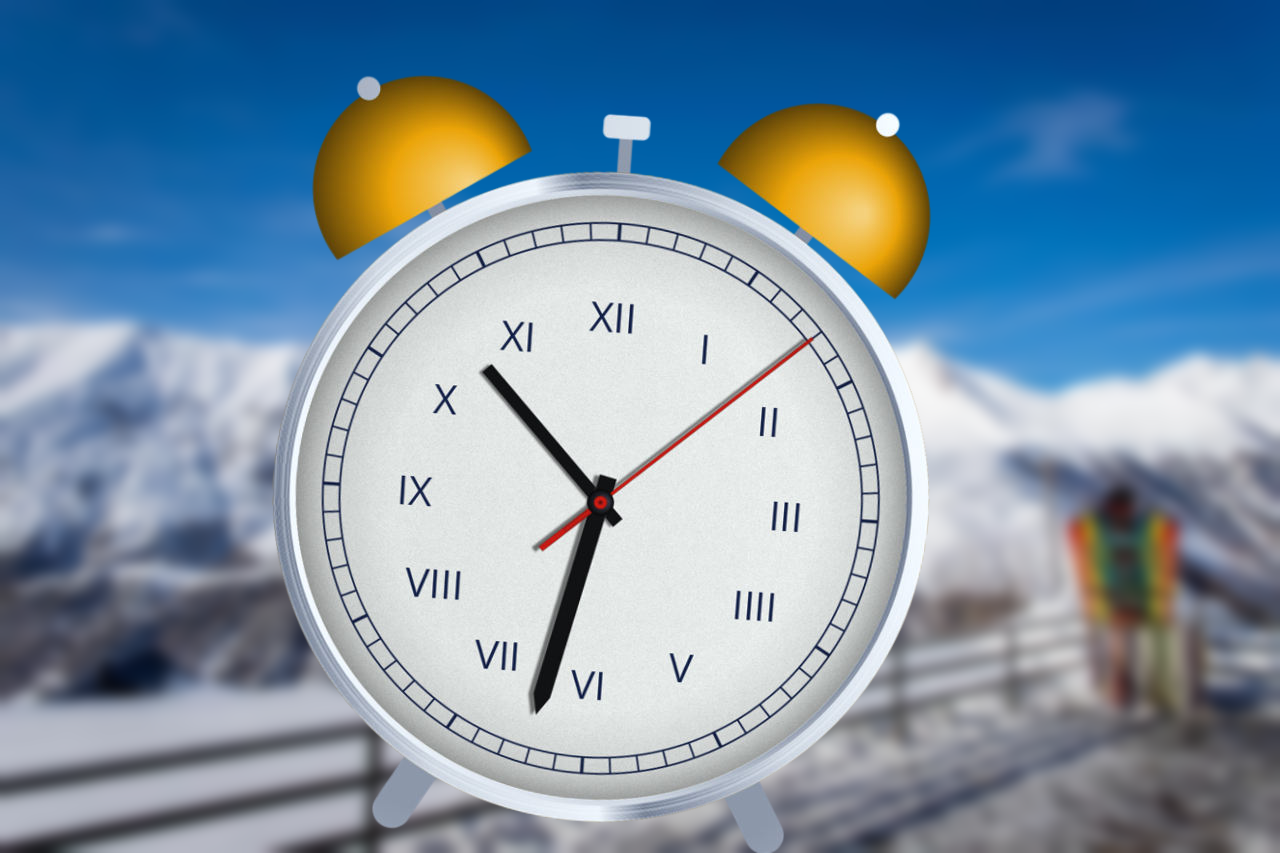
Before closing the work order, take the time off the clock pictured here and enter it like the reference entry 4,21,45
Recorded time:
10,32,08
